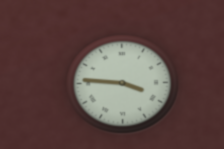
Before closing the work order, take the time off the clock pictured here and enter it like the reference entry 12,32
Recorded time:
3,46
